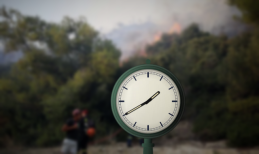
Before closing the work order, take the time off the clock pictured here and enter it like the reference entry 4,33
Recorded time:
1,40
